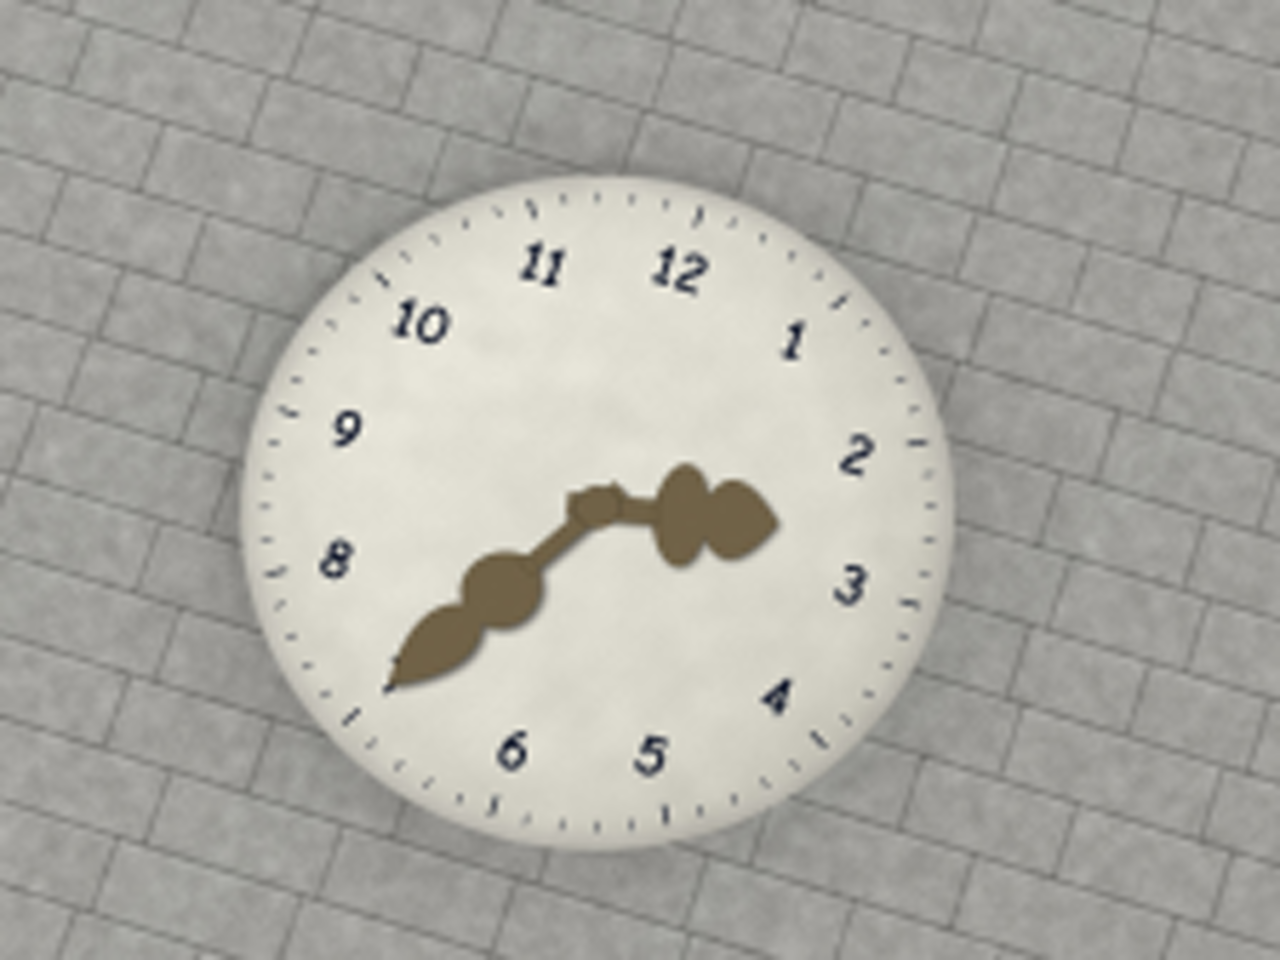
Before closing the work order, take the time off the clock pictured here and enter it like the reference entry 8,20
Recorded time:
2,35
